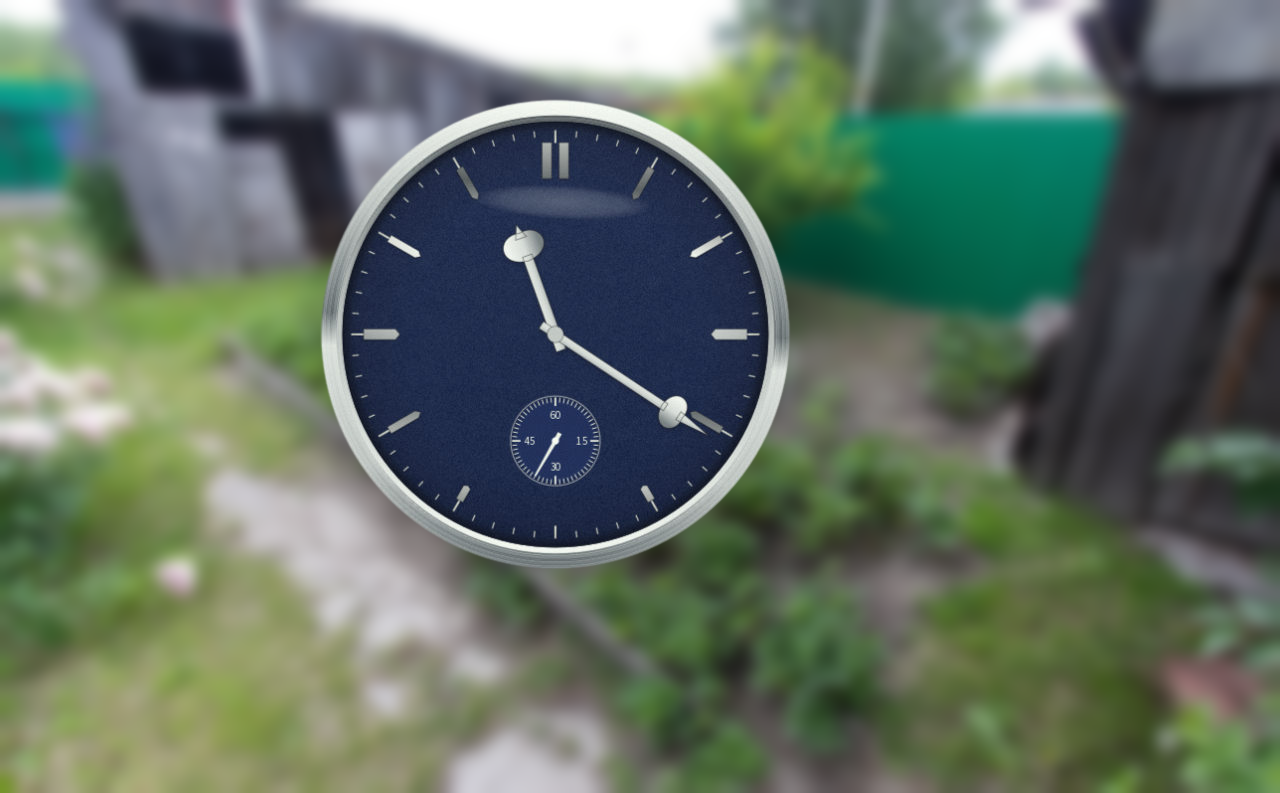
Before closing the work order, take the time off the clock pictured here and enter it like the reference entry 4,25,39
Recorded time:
11,20,35
